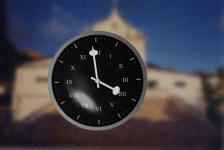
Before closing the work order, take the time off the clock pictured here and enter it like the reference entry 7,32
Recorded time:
3,59
